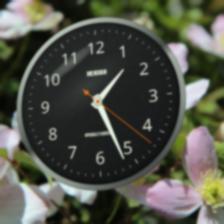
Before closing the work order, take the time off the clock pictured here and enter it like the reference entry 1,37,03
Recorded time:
1,26,22
